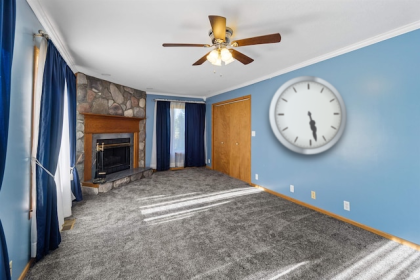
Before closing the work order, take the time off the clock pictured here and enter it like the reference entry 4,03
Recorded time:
5,28
